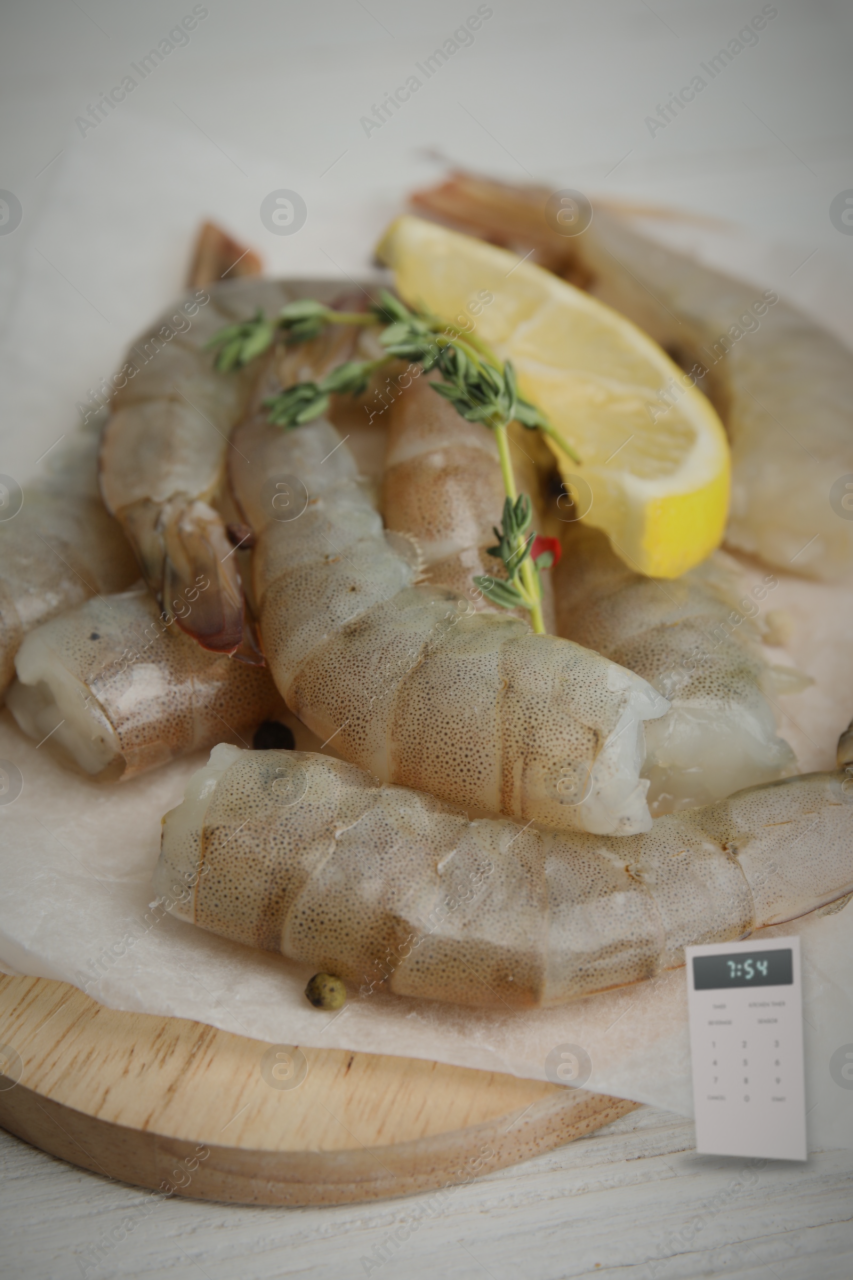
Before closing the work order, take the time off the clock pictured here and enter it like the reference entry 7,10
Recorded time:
7,54
